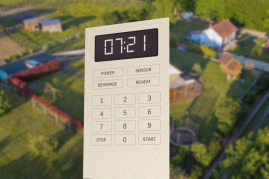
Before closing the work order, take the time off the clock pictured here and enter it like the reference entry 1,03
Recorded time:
7,21
